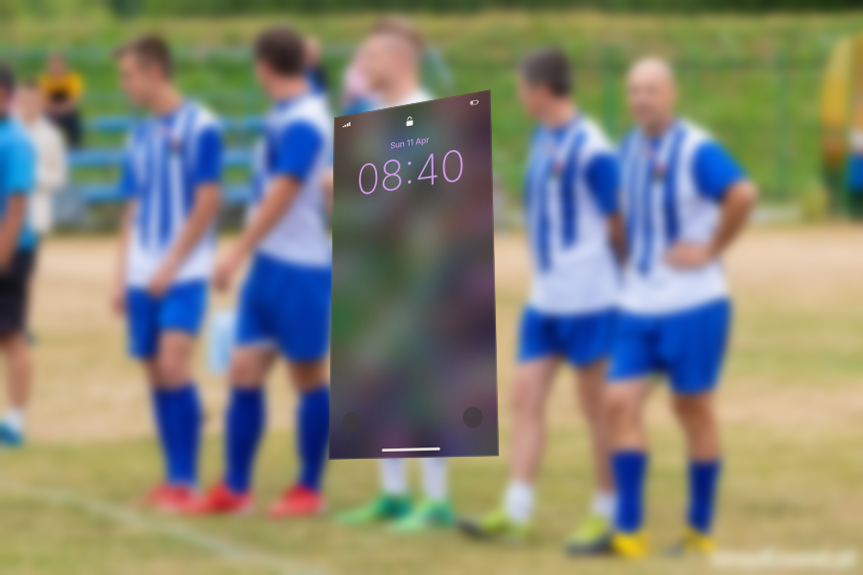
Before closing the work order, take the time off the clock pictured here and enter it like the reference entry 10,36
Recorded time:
8,40
